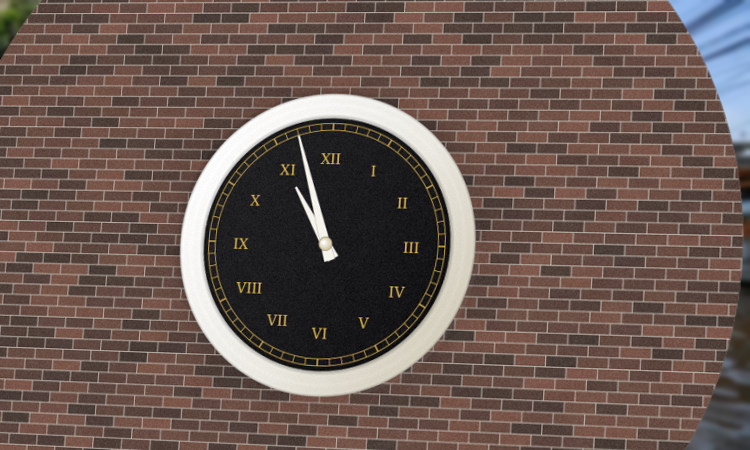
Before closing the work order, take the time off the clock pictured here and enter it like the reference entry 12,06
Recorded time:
10,57
